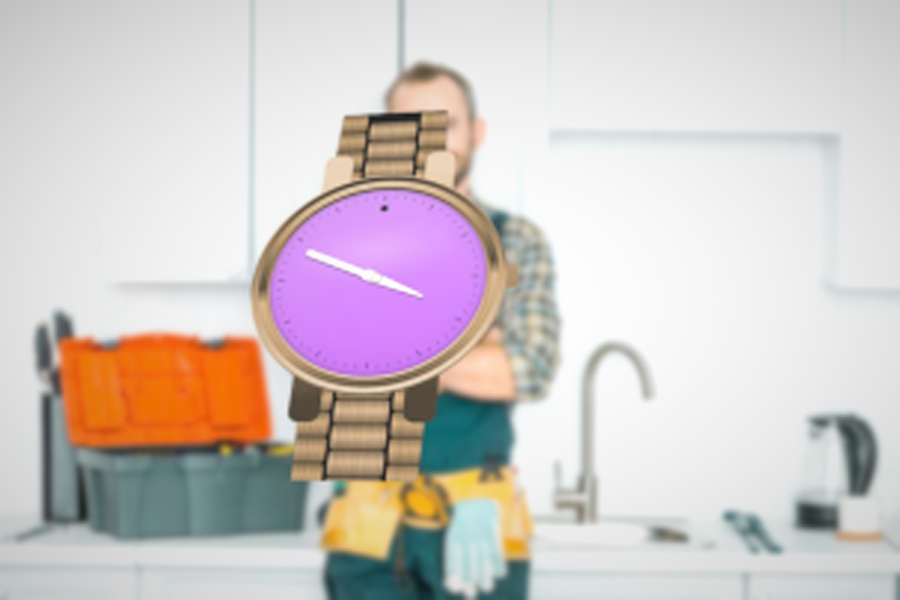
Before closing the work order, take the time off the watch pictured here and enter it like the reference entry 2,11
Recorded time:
3,49
